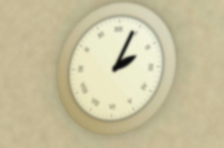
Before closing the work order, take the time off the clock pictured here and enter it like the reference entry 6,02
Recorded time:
2,04
